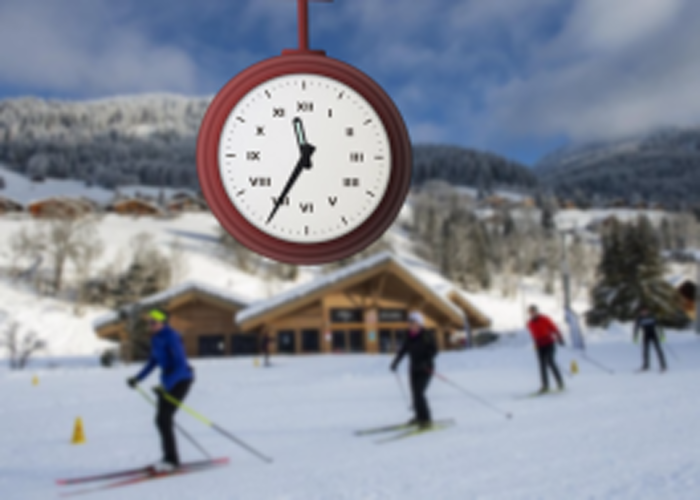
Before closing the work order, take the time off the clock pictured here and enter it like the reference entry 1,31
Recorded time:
11,35
